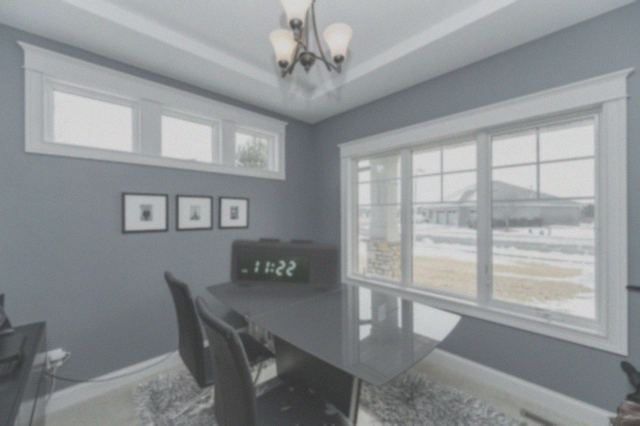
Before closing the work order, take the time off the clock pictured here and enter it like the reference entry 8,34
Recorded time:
11,22
